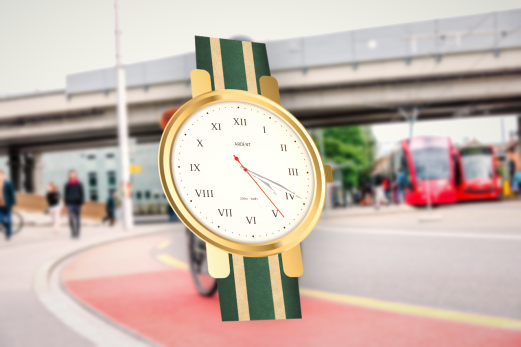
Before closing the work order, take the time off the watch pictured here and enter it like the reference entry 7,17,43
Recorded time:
4,19,24
